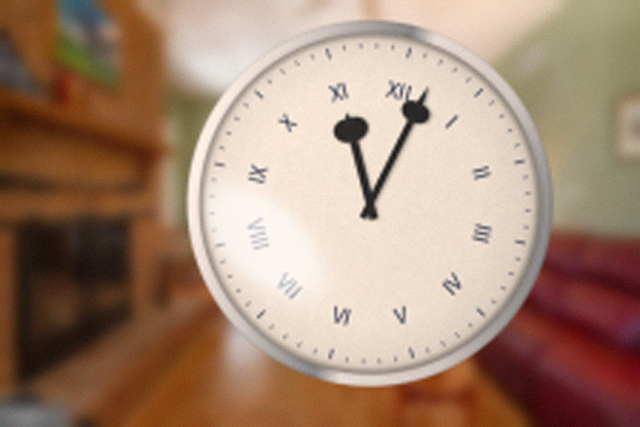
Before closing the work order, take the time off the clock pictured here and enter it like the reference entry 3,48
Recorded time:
11,02
